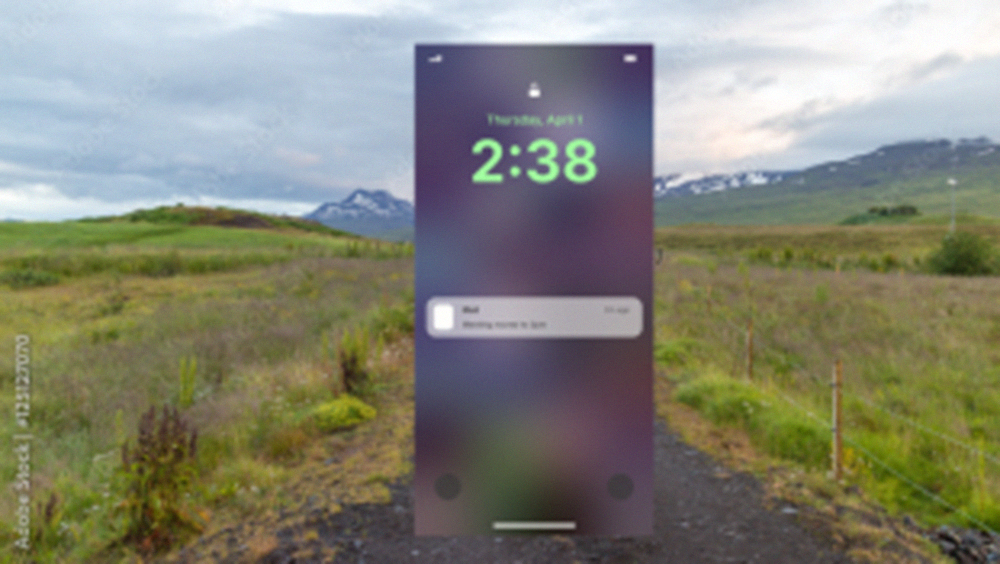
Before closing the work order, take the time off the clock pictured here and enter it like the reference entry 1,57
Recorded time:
2,38
